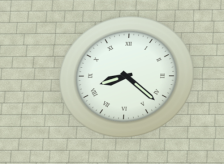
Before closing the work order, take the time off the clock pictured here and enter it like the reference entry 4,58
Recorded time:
8,22
